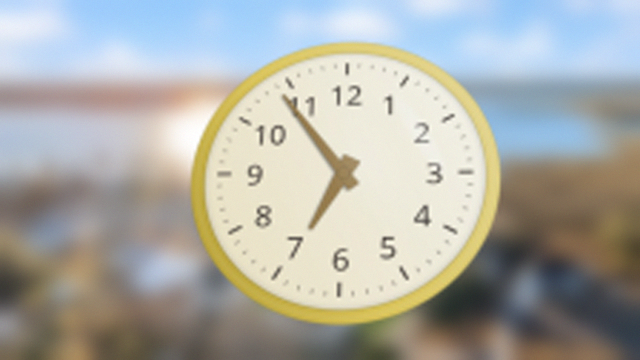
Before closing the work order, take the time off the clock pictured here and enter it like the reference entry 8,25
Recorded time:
6,54
